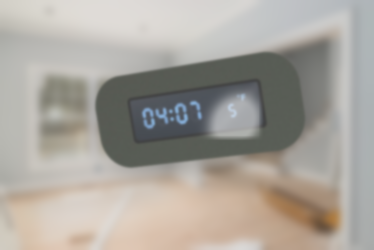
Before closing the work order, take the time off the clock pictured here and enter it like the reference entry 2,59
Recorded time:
4,07
